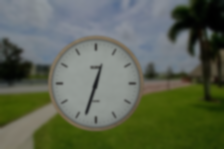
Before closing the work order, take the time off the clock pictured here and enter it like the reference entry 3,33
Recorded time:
12,33
